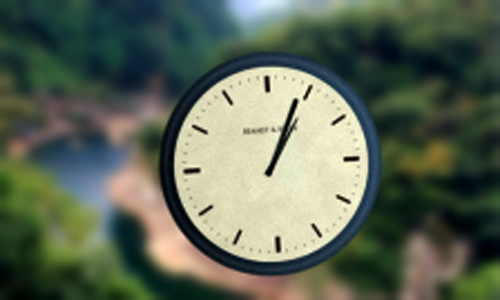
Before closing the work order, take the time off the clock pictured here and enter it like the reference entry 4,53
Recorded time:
1,04
